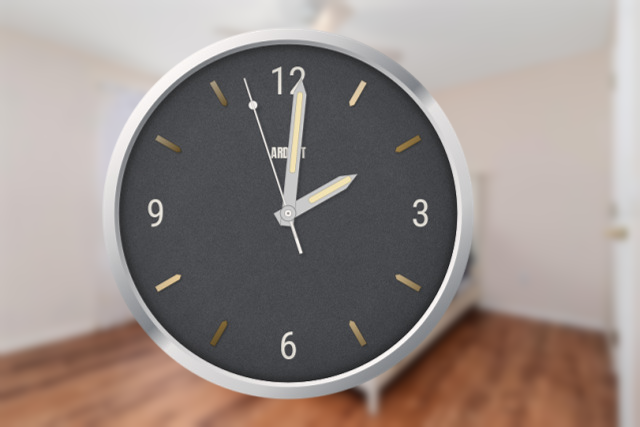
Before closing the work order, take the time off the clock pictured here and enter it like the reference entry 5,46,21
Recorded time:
2,00,57
